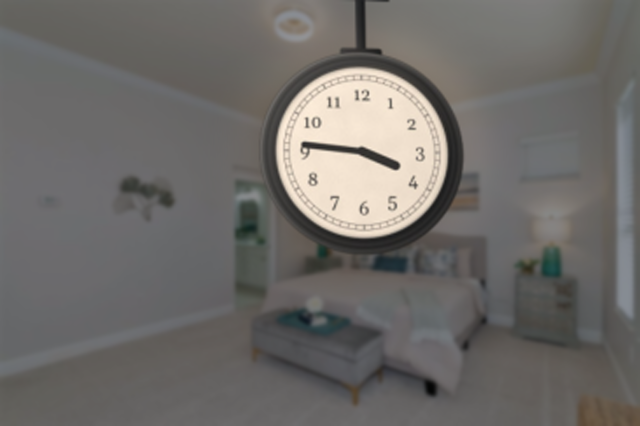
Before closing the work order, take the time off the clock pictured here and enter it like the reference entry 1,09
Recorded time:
3,46
